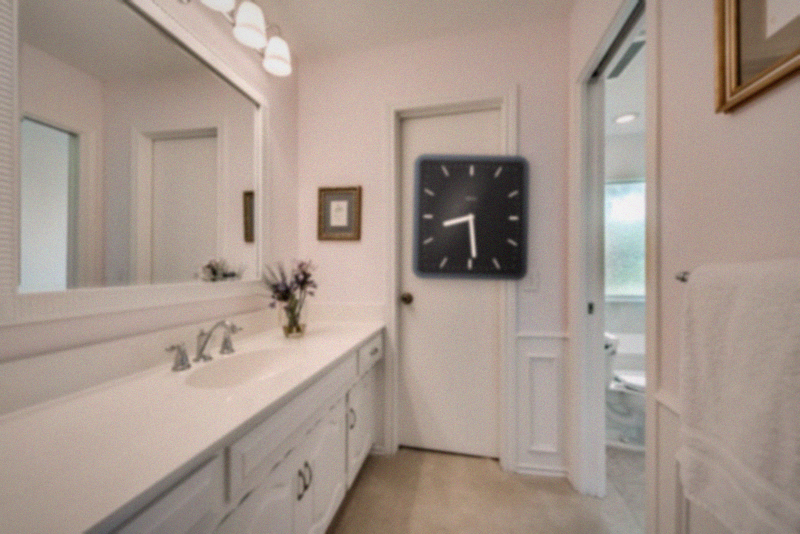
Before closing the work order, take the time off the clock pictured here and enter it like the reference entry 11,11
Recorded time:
8,29
